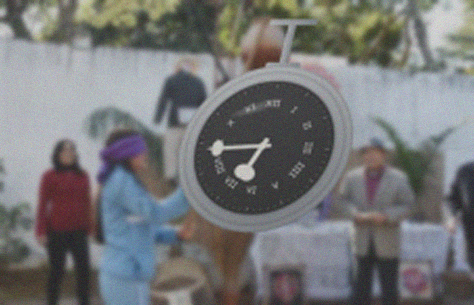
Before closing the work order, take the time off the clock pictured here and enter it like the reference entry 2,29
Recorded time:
6,44
